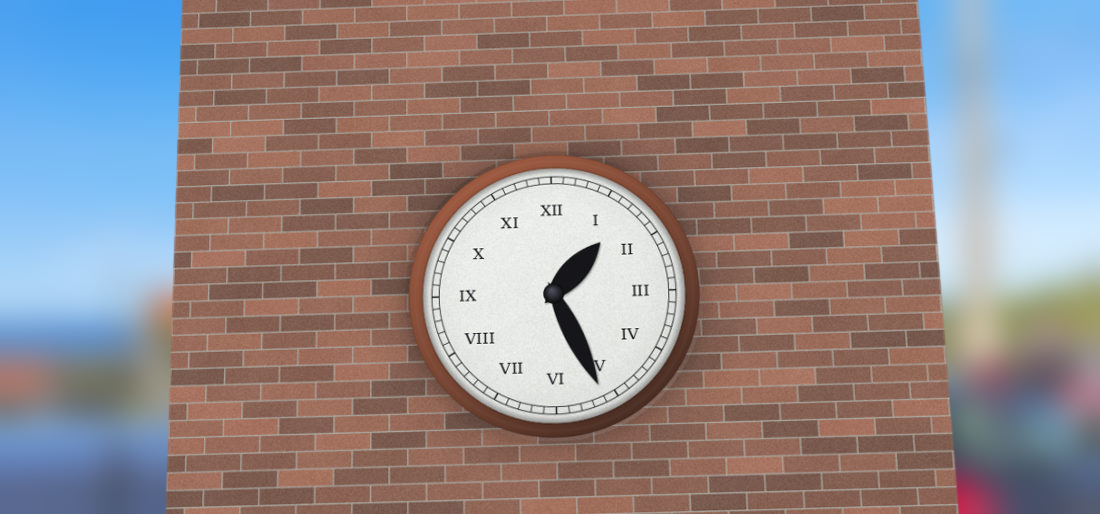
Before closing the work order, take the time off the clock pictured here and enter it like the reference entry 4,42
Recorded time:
1,26
